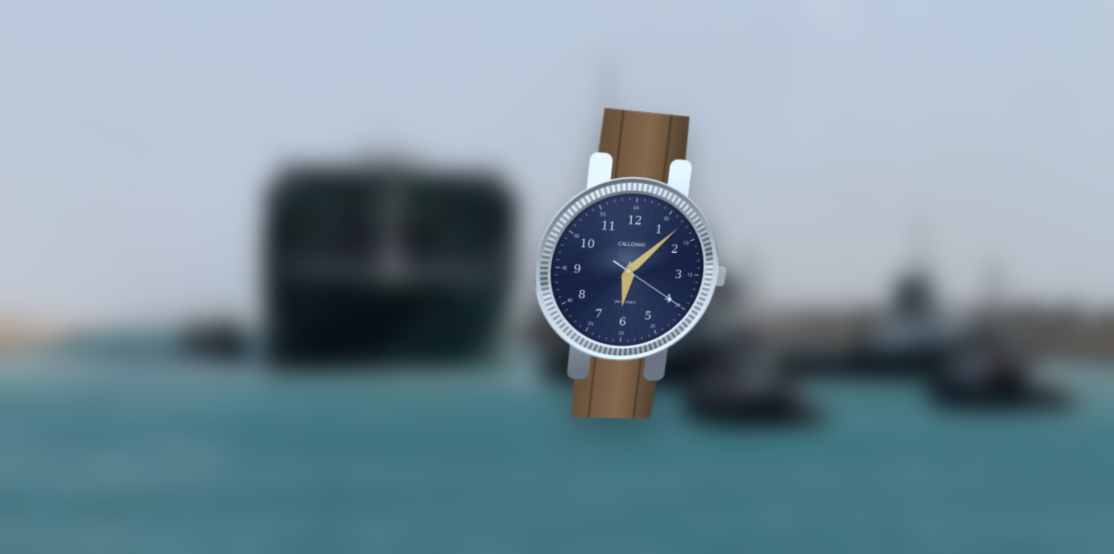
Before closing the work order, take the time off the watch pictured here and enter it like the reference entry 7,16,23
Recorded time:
6,07,20
